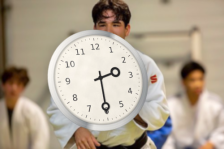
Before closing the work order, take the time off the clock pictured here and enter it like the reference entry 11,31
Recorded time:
2,30
